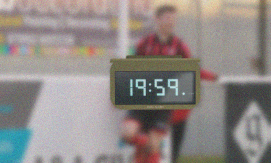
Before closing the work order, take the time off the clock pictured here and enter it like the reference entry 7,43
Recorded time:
19,59
